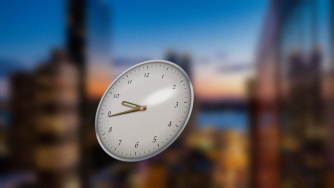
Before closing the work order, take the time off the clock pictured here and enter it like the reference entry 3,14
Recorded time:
9,44
